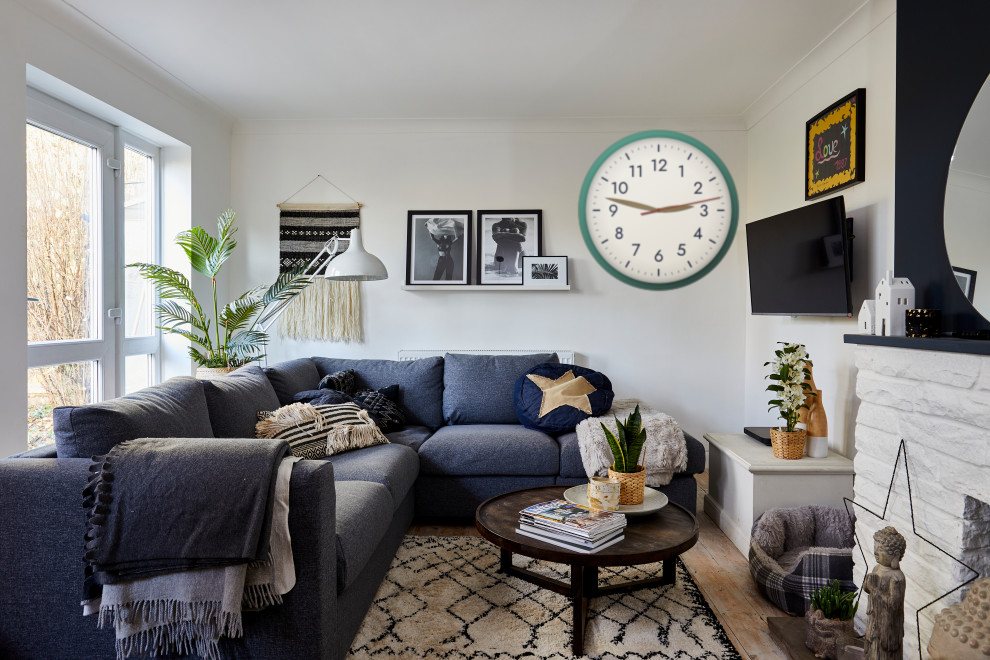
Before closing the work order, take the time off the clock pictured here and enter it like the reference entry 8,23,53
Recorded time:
2,47,13
